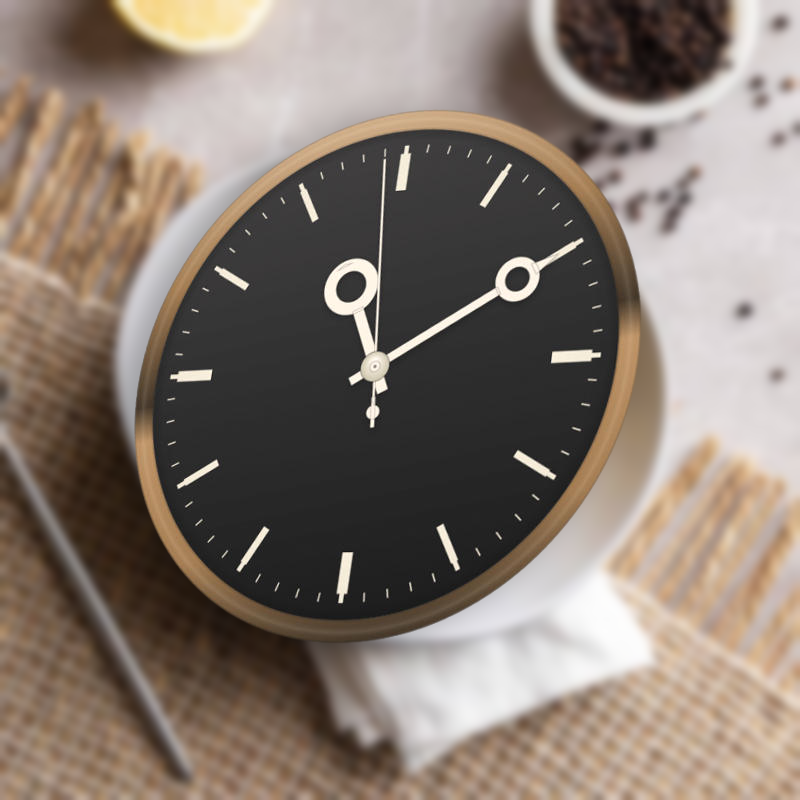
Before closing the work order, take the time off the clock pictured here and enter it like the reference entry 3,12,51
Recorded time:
11,09,59
